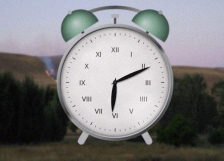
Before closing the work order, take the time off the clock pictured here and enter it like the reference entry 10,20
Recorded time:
6,11
